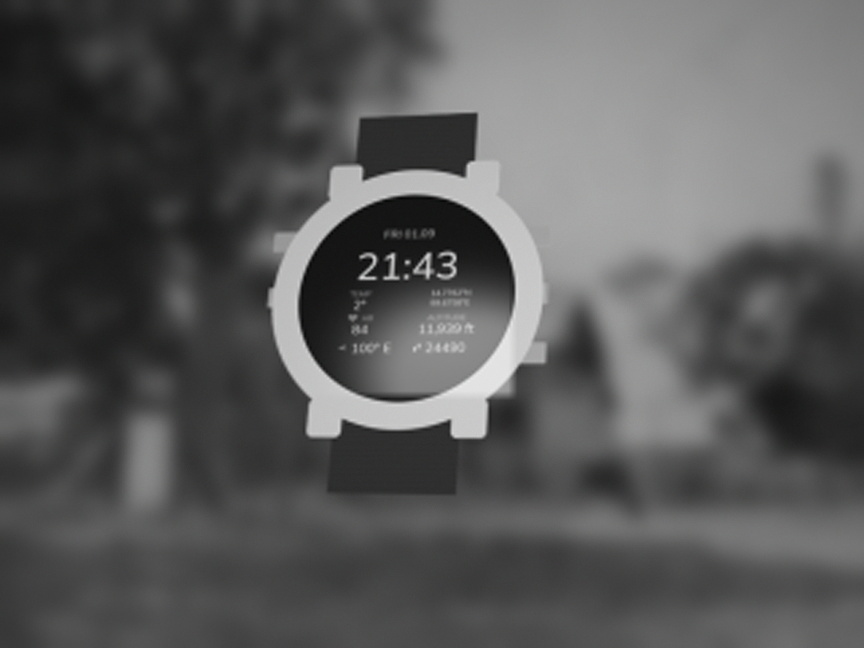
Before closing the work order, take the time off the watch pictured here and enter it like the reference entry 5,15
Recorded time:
21,43
